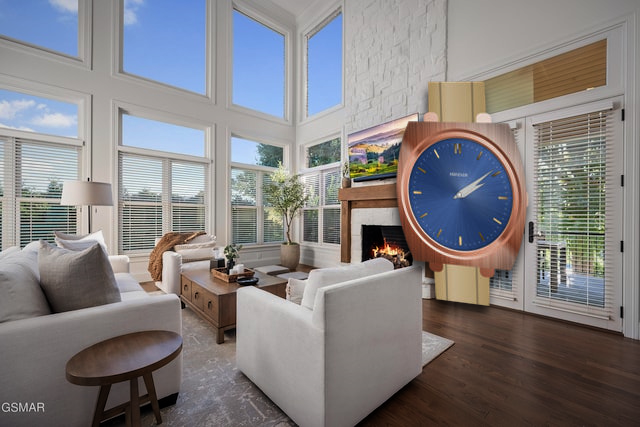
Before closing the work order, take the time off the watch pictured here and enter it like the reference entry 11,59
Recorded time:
2,09
